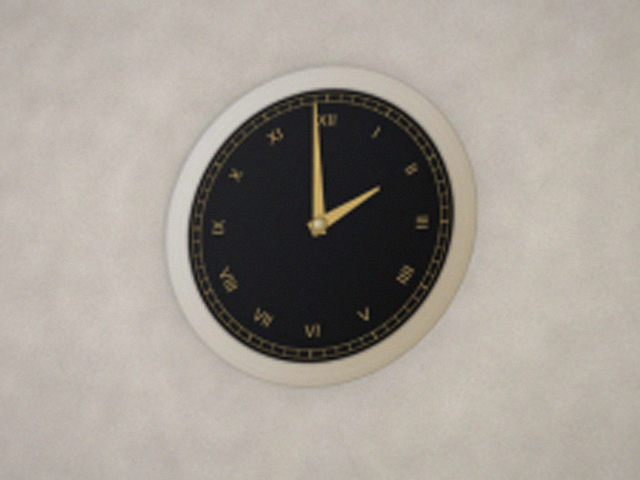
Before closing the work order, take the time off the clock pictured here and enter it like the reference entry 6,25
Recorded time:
1,59
